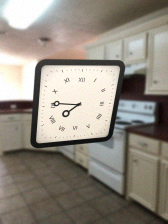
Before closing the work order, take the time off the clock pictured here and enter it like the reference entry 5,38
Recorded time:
7,46
